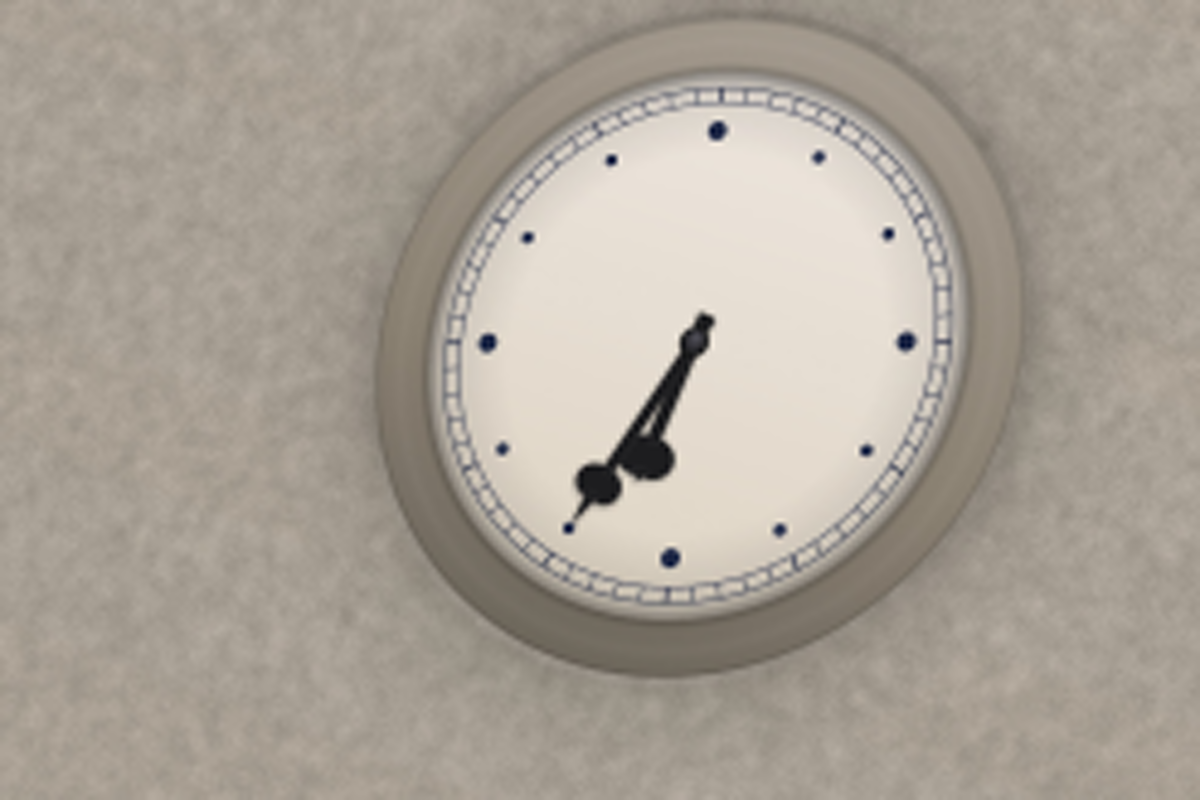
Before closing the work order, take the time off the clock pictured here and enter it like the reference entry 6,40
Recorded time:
6,35
